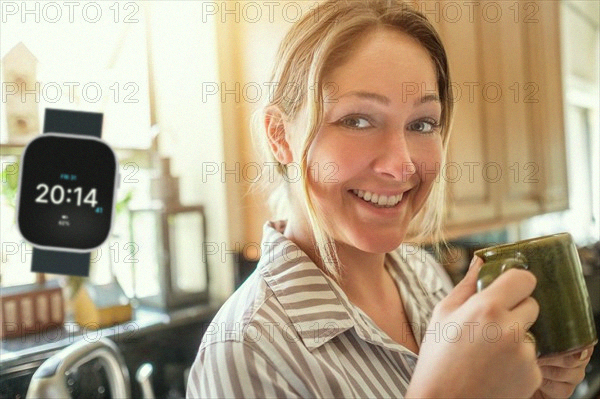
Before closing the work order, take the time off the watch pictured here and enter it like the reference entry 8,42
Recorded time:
20,14
